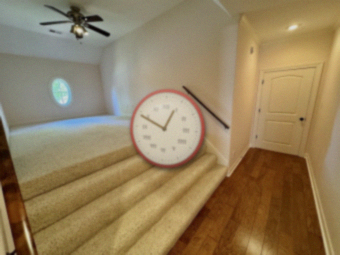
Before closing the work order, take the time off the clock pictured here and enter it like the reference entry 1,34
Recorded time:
12,49
